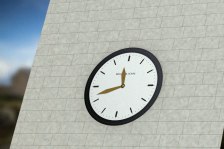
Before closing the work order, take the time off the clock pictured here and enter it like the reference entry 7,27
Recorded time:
11,42
